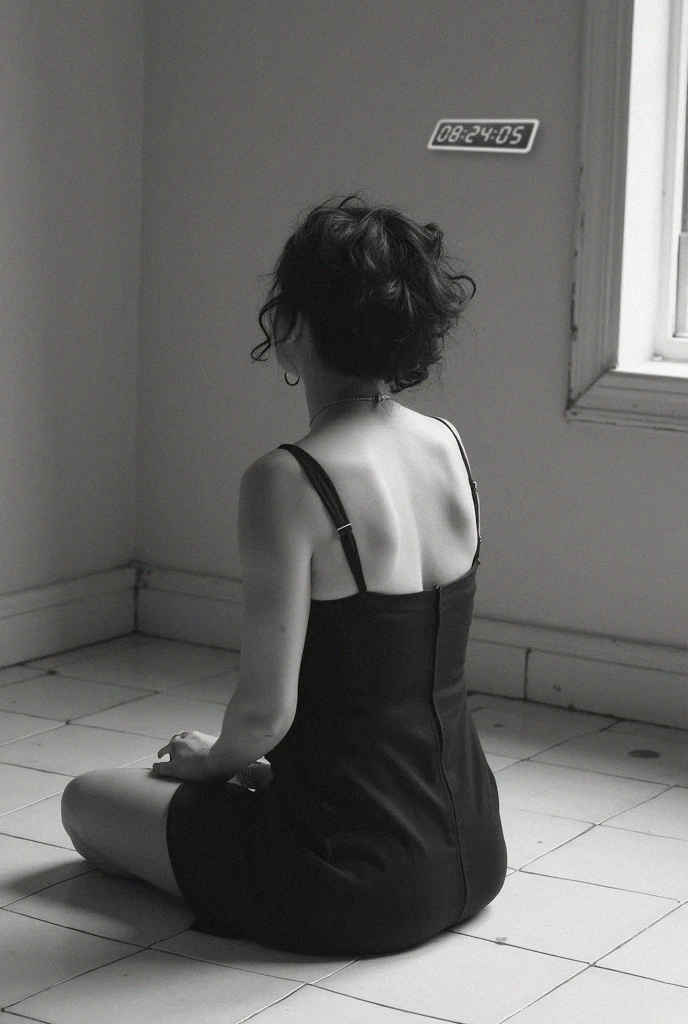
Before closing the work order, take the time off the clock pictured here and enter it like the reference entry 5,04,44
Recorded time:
8,24,05
